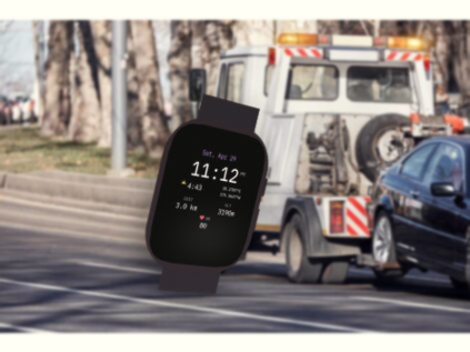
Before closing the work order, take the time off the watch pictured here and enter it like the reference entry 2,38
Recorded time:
11,12
